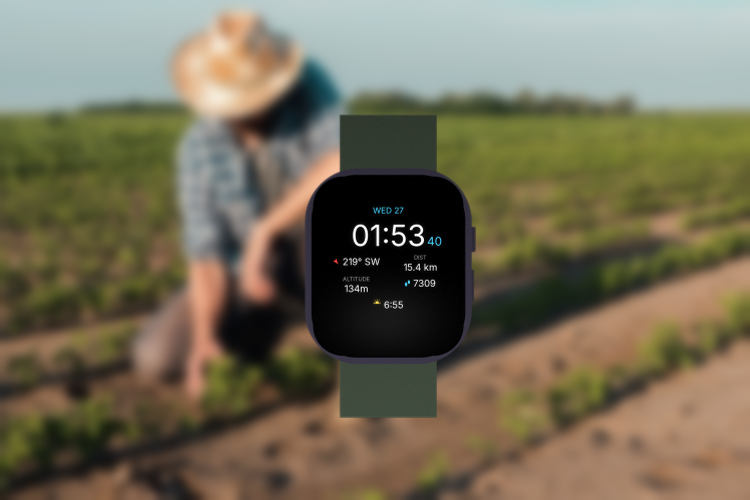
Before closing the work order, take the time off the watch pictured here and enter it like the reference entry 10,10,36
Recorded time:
1,53,40
